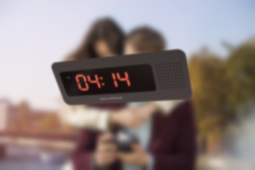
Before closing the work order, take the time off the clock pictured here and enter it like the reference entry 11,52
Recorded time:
4,14
